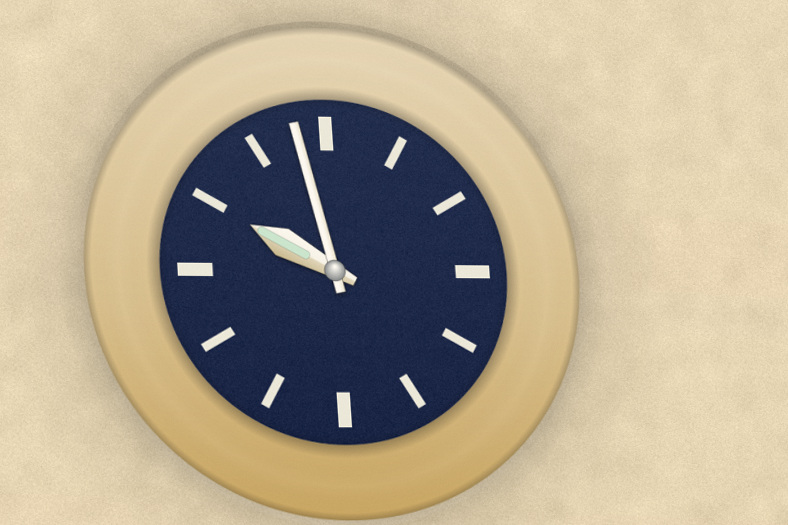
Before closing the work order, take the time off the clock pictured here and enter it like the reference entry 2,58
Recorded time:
9,58
